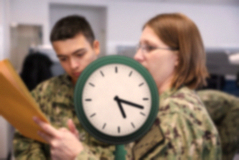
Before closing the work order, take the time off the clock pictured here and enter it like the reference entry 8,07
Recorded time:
5,18
